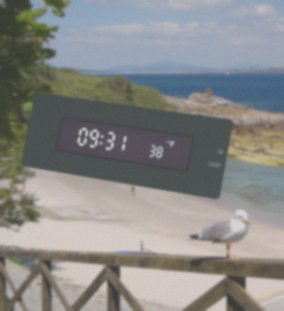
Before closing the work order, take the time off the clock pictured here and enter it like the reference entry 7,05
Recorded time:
9,31
